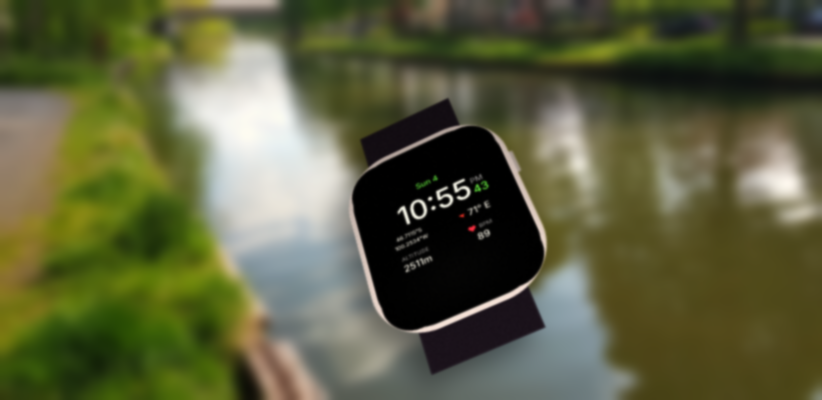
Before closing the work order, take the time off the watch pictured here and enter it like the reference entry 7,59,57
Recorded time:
10,55,43
